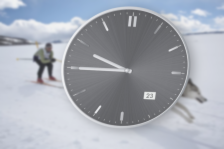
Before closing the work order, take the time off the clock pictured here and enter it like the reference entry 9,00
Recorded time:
9,45
